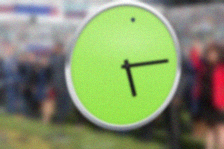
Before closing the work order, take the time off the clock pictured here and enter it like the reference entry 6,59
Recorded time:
5,13
